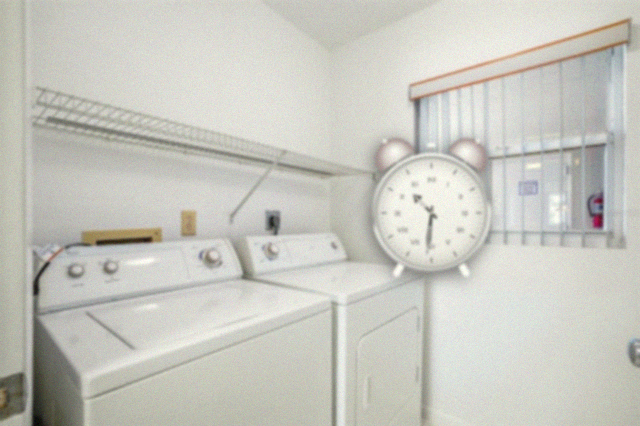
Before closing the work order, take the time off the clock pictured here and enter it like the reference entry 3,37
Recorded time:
10,31
